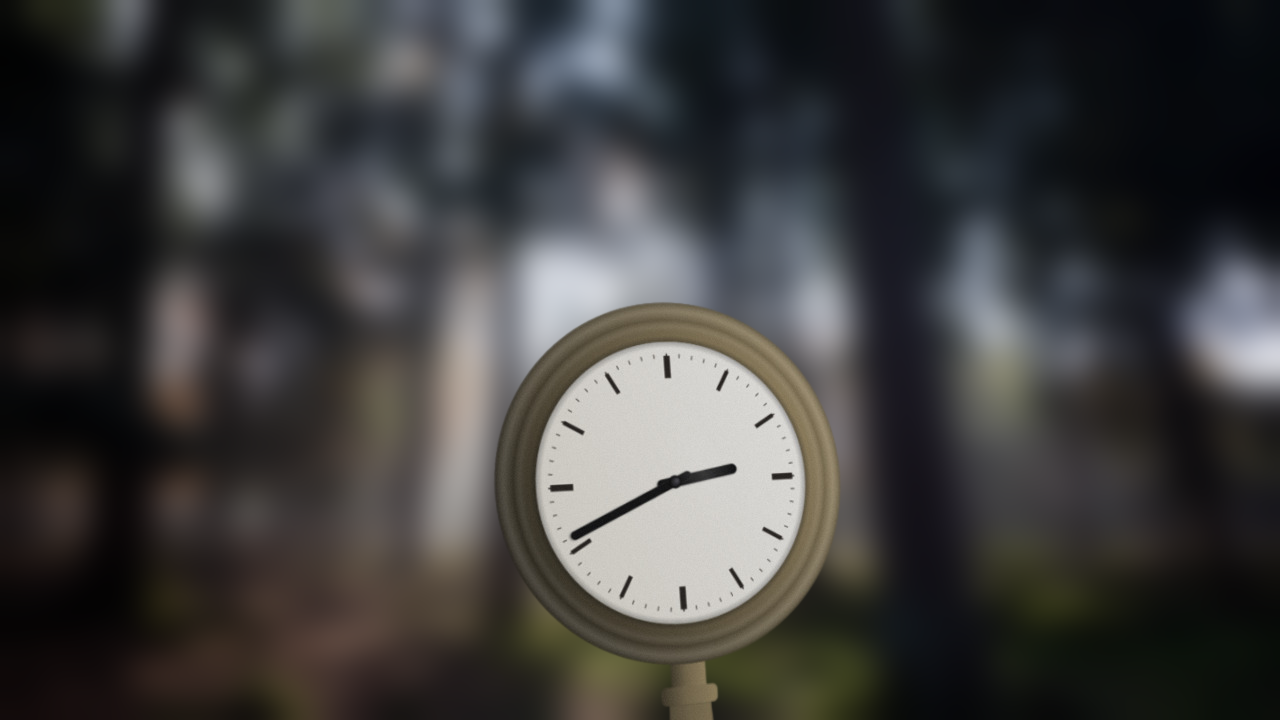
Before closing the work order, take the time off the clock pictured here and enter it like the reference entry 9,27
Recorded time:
2,41
